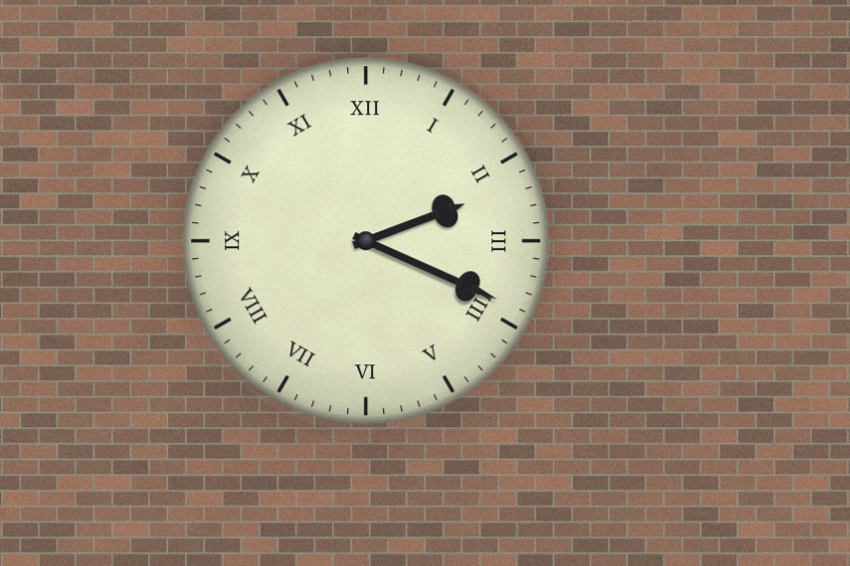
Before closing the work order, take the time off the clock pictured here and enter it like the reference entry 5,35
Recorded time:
2,19
